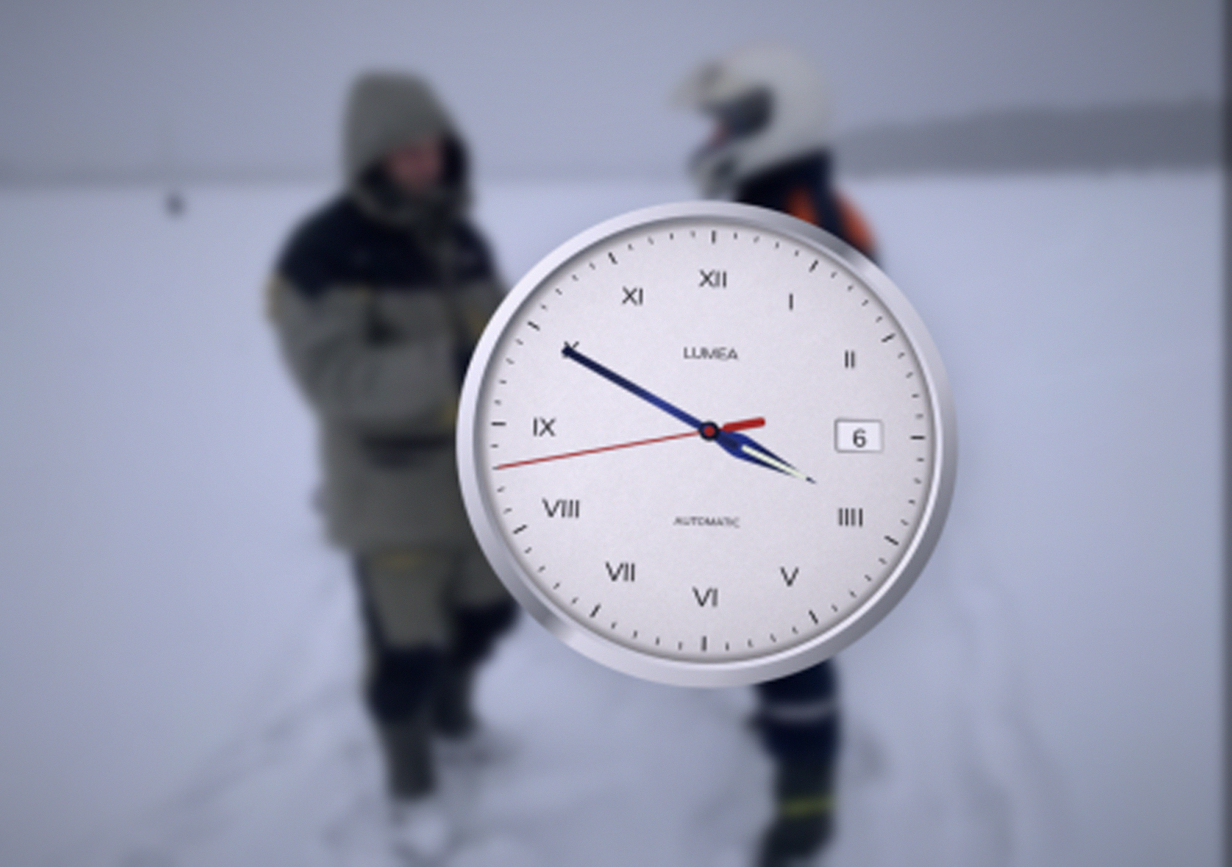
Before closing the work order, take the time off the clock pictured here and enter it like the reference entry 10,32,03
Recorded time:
3,49,43
